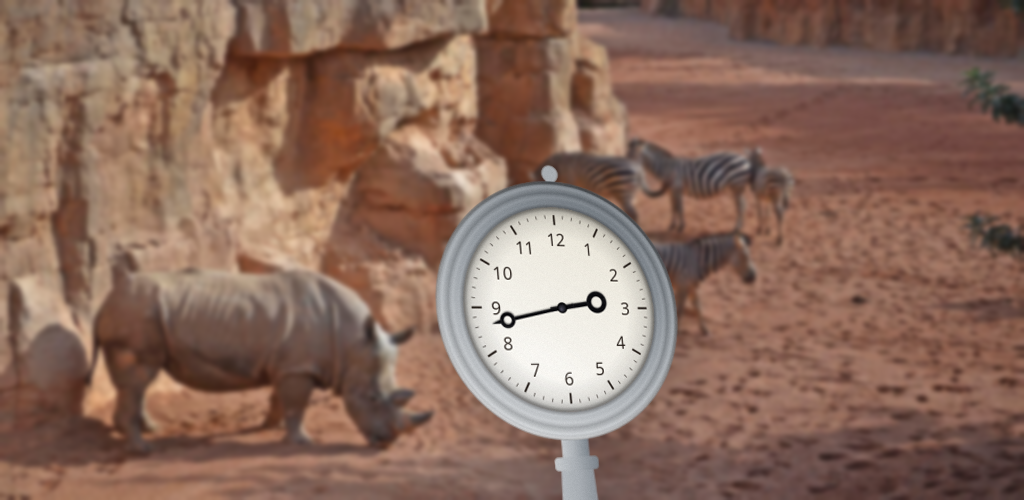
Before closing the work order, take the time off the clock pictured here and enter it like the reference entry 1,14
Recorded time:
2,43
